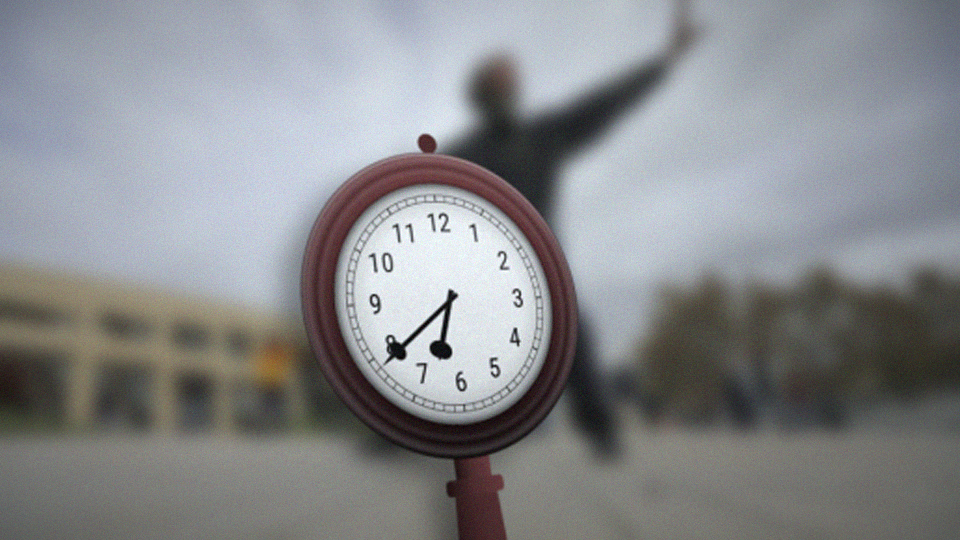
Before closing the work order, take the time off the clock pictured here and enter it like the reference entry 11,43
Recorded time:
6,39
